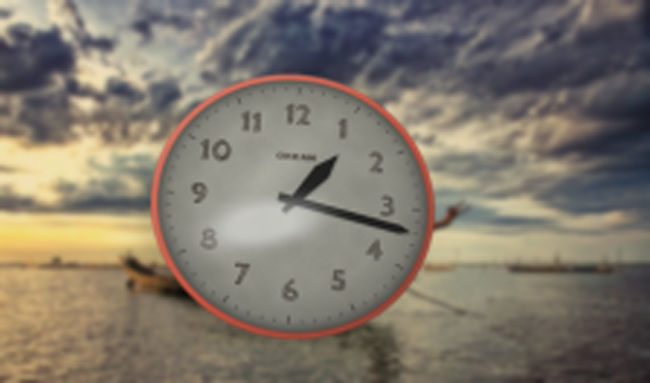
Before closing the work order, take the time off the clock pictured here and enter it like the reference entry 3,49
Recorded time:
1,17
